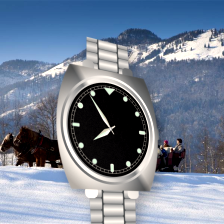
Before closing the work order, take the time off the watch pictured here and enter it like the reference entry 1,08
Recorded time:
7,54
